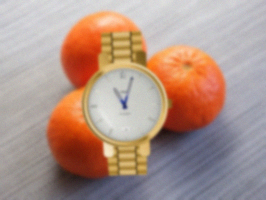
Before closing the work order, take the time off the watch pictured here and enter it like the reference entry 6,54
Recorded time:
11,03
